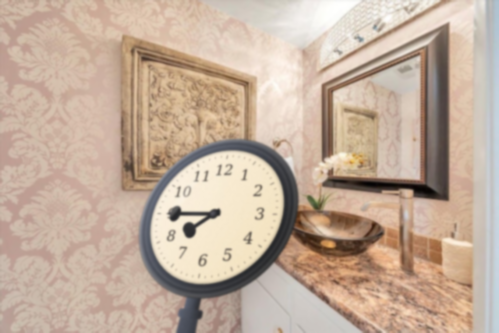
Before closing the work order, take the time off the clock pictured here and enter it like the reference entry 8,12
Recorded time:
7,45
